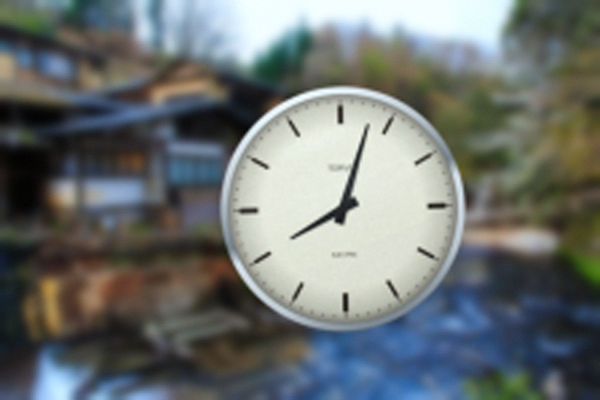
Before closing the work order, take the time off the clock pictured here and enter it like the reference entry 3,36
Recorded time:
8,03
